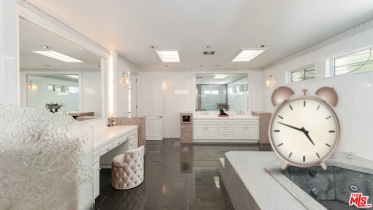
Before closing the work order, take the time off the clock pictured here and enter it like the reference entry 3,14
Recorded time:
4,48
